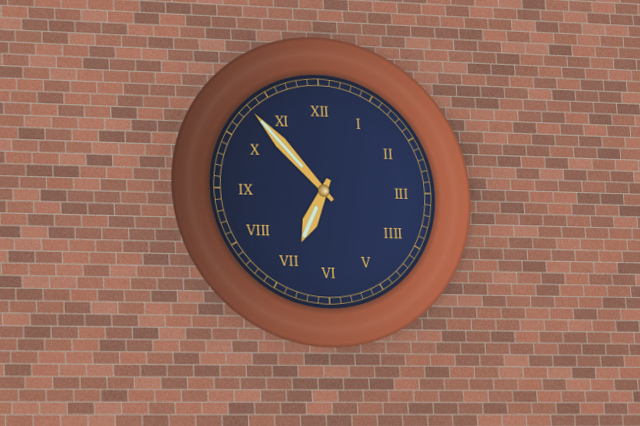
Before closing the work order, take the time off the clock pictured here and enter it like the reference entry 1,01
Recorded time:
6,53
